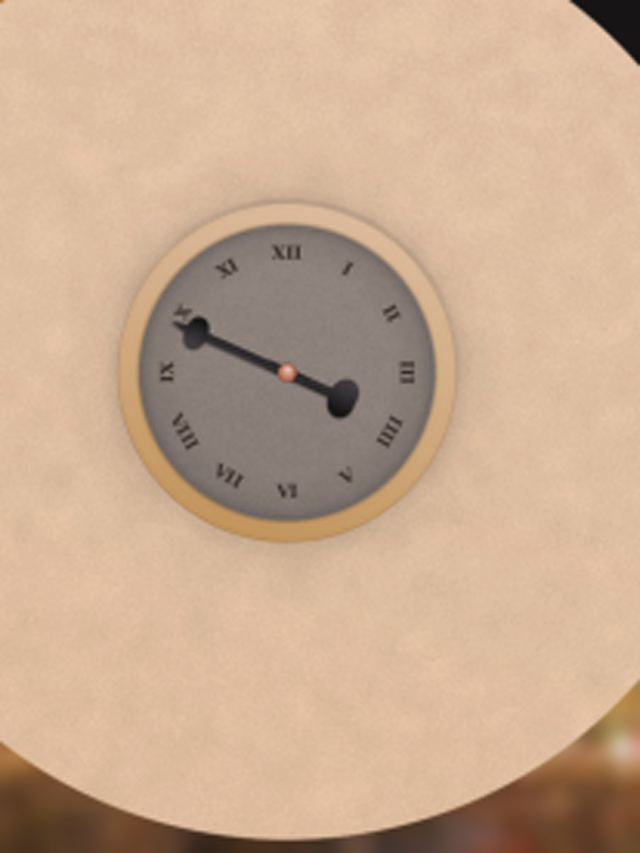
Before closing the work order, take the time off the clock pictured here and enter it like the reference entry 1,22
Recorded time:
3,49
